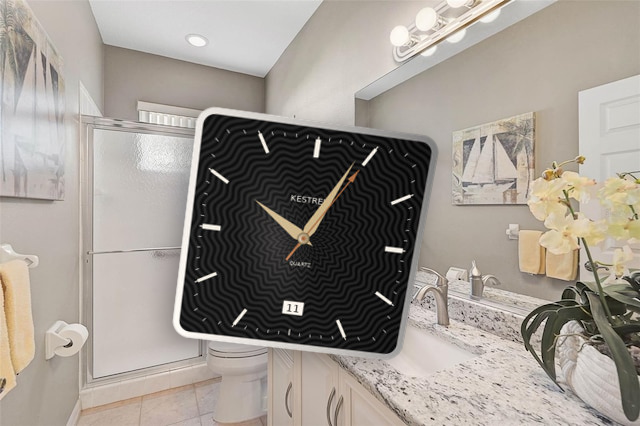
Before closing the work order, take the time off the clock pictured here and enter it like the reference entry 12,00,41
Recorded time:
10,04,05
